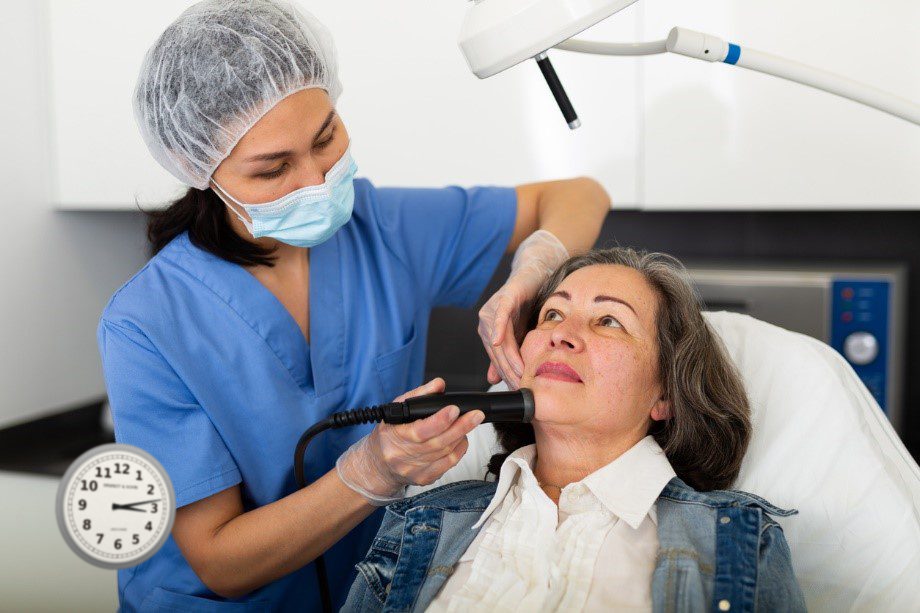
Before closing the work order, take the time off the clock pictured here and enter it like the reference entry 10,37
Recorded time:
3,13
